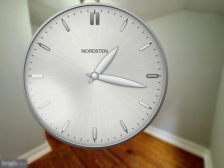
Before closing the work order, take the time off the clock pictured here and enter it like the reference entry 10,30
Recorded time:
1,17
